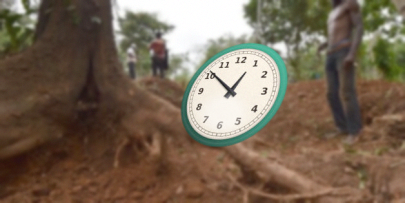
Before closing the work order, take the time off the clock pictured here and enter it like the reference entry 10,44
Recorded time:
12,51
